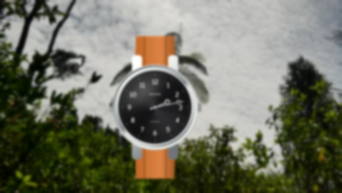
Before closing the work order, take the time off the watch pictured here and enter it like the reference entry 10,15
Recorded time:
2,13
